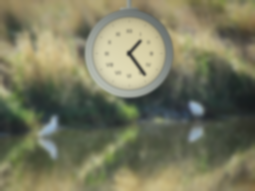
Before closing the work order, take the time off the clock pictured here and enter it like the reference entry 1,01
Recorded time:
1,24
